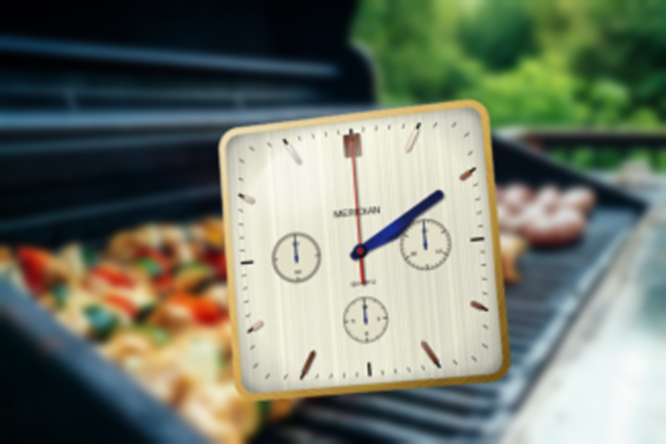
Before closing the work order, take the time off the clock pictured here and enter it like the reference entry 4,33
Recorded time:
2,10
